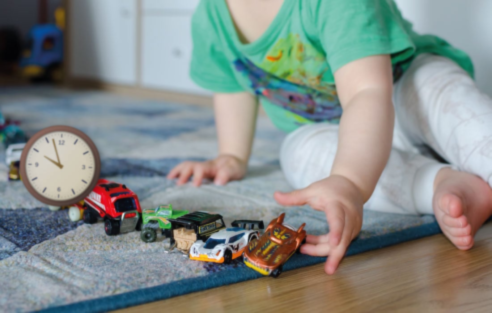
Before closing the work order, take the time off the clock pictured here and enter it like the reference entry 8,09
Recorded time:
9,57
